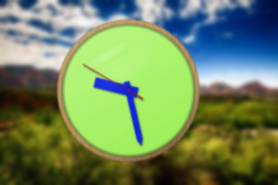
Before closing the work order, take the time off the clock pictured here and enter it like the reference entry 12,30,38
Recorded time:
9,27,50
